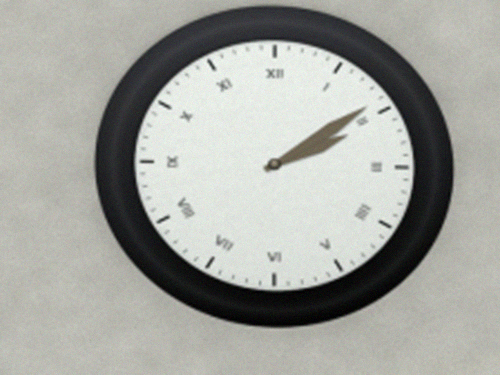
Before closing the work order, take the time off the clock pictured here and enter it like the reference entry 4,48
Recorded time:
2,09
